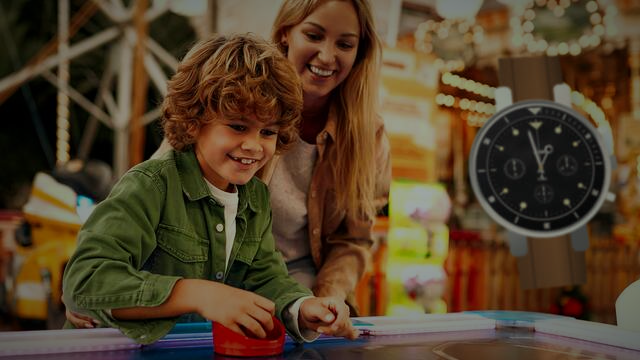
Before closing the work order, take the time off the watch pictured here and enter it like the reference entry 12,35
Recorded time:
12,58
